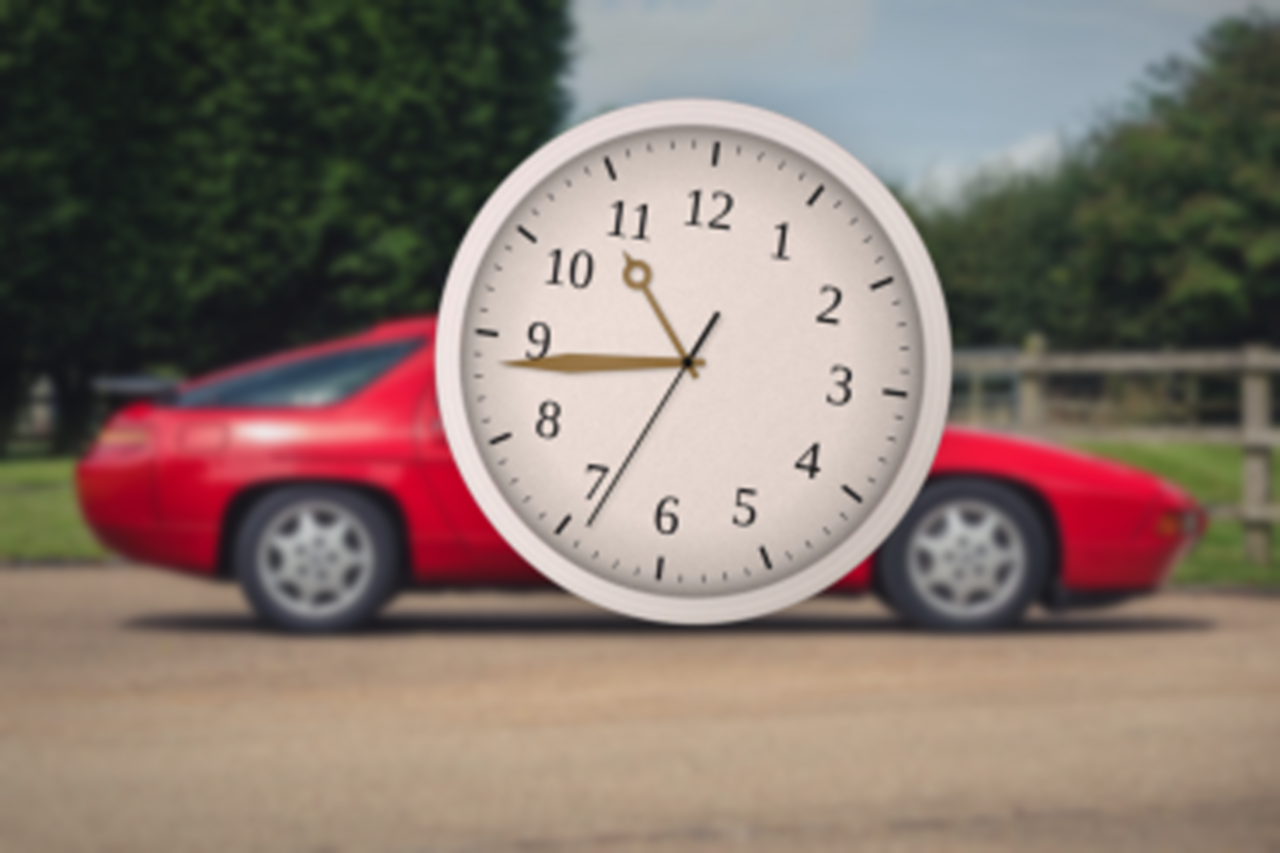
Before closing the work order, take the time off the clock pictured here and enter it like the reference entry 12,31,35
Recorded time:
10,43,34
